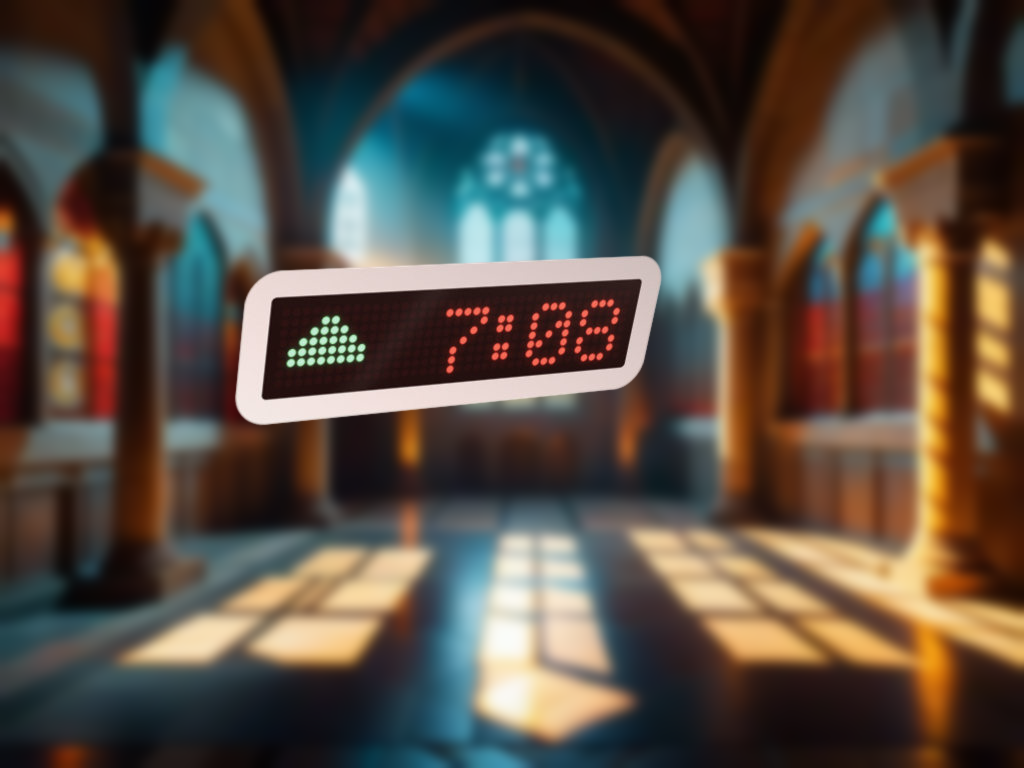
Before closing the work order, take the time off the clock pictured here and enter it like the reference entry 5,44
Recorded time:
7,08
